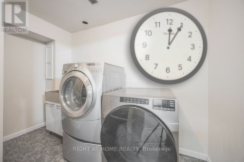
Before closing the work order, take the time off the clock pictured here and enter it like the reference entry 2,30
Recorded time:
12,05
